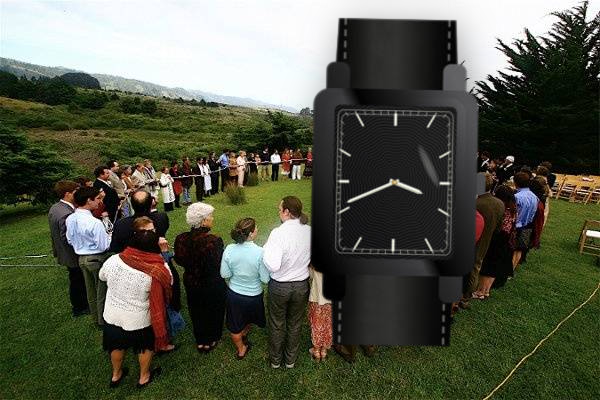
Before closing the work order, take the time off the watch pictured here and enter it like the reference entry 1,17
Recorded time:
3,41
